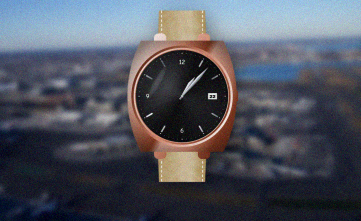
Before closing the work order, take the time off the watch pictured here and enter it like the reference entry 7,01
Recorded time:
1,07
